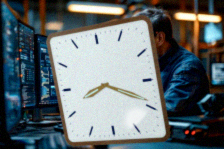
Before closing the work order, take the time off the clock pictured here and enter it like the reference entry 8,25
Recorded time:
8,19
